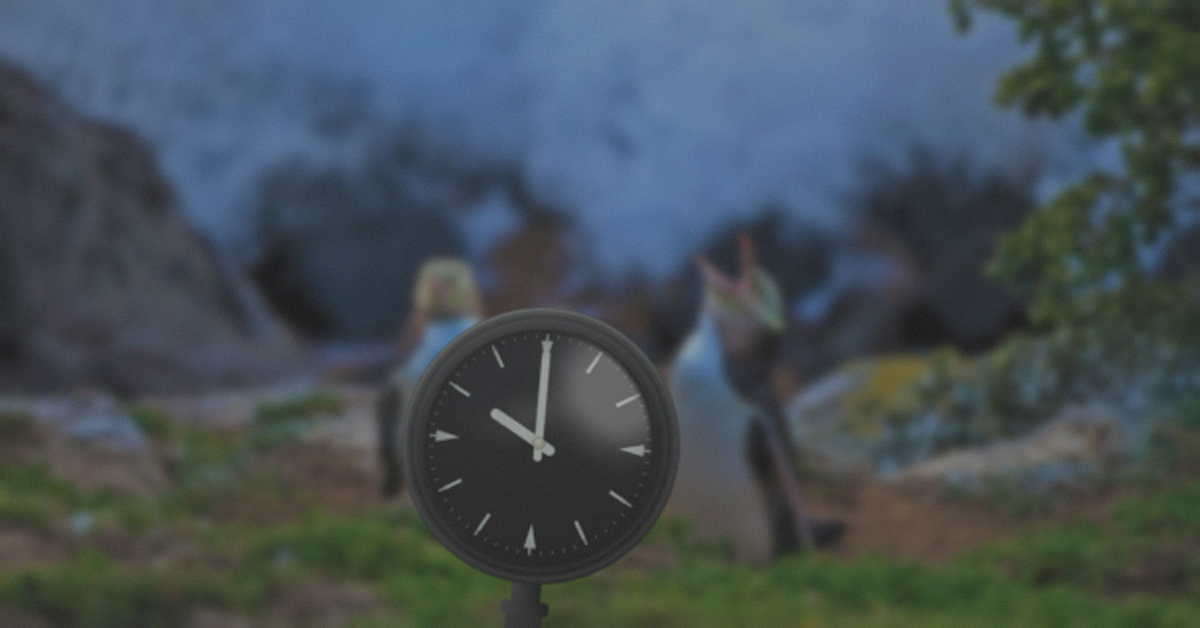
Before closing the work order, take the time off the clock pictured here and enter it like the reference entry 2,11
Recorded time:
10,00
